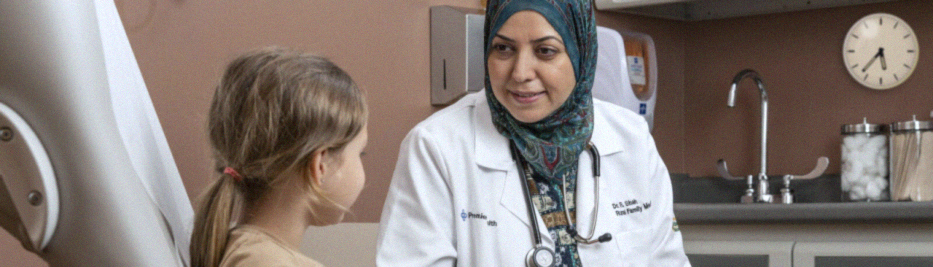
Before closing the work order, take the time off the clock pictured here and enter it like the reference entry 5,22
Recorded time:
5,37
